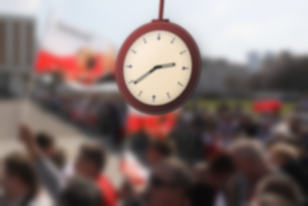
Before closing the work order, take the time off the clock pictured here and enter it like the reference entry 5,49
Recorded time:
2,39
